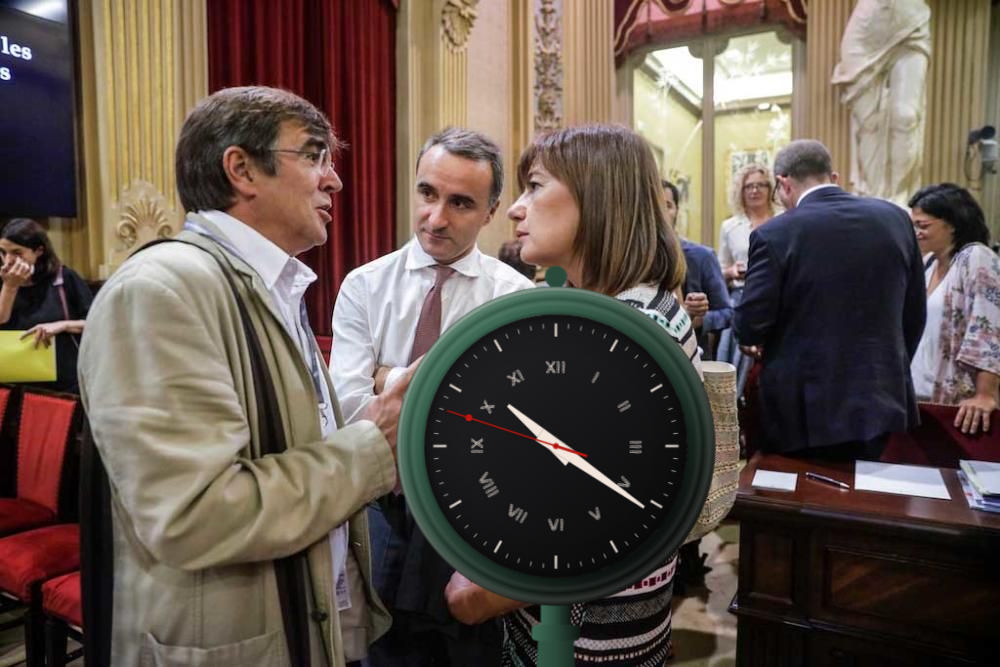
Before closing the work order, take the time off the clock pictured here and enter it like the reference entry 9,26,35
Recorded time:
10,20,48
